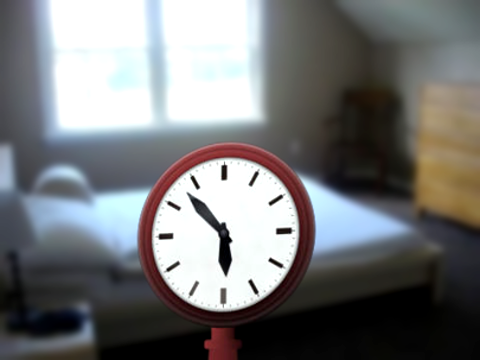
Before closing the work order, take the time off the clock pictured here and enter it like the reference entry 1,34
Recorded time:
5,53
